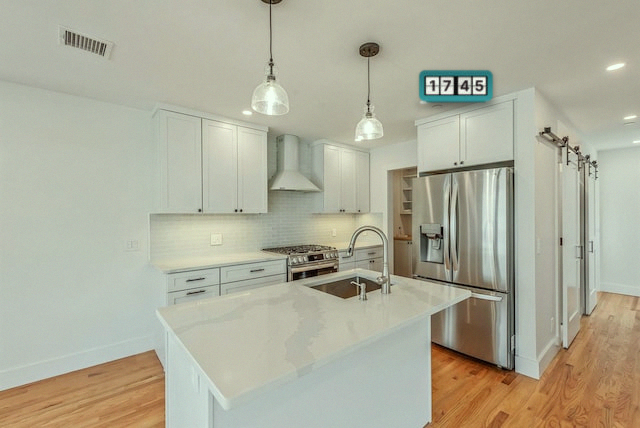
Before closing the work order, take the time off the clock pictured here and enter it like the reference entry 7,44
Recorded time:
17,45
